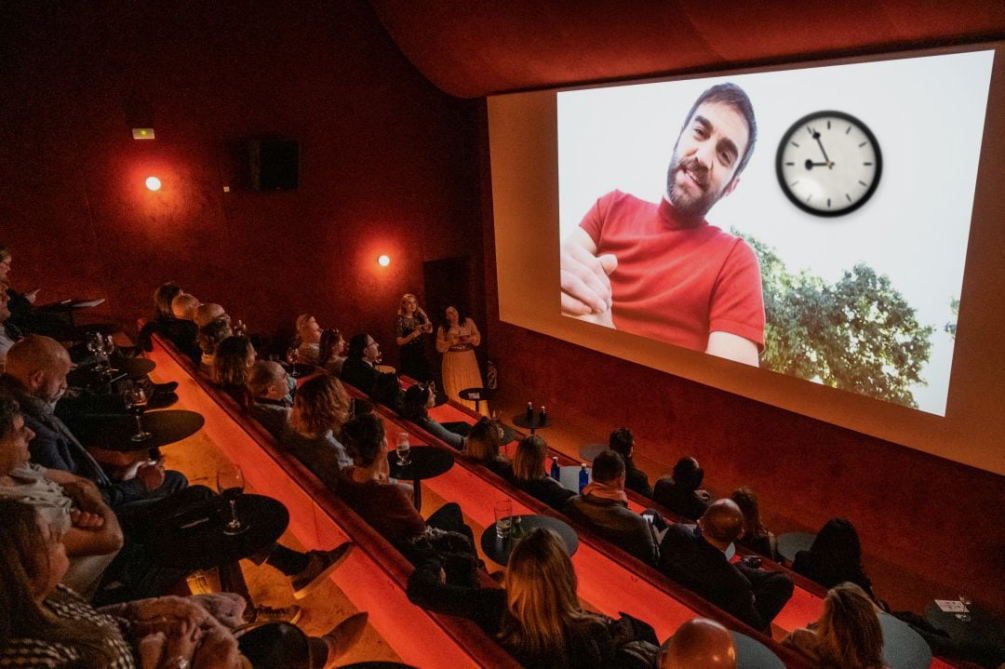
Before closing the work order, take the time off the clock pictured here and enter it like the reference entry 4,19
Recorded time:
8,56
